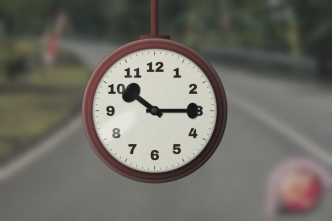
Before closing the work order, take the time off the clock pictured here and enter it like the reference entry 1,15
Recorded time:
10,15
